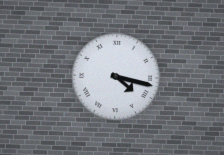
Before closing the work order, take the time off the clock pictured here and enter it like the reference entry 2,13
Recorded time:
4,17
